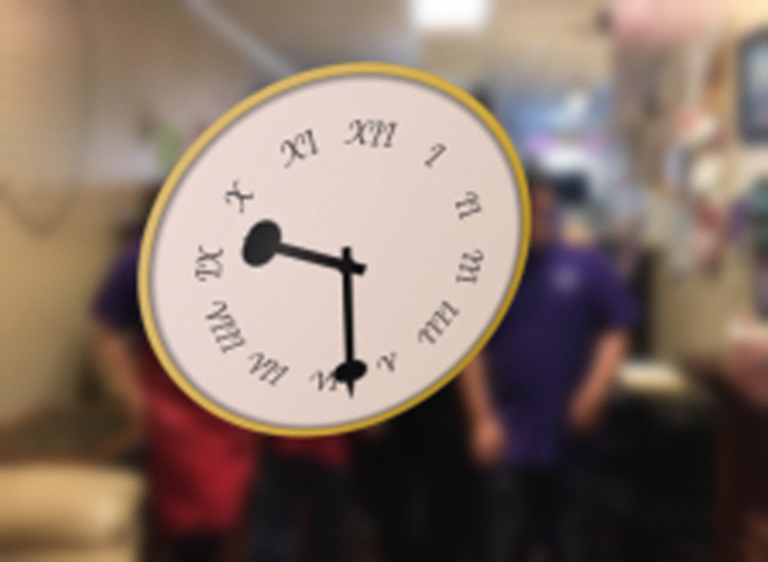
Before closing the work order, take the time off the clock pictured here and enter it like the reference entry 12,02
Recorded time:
9,28
